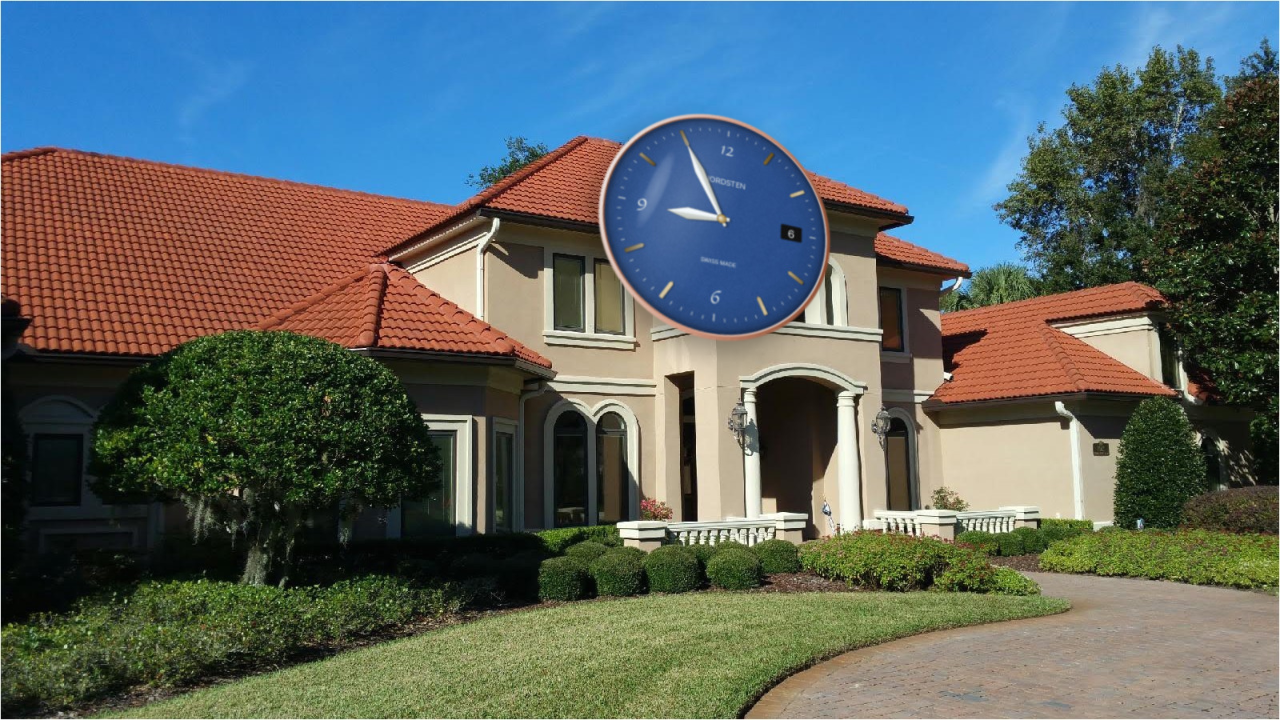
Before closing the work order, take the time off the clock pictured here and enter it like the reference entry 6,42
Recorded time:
8,55
